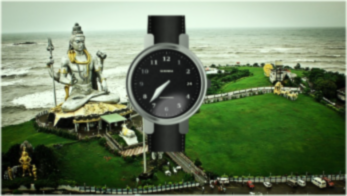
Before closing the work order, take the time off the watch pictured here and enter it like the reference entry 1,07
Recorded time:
7,37
